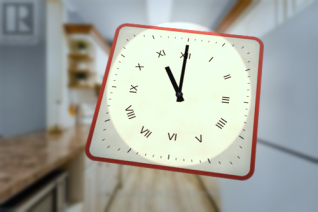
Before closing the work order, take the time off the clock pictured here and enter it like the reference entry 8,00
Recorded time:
11,00
